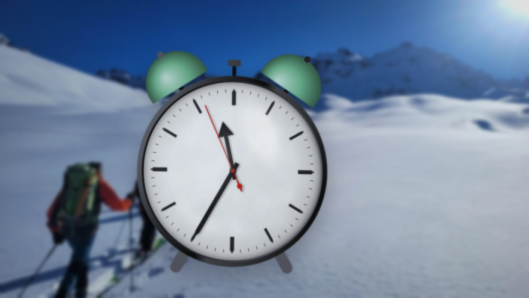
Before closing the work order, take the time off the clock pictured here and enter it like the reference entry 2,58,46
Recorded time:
11,34,56
